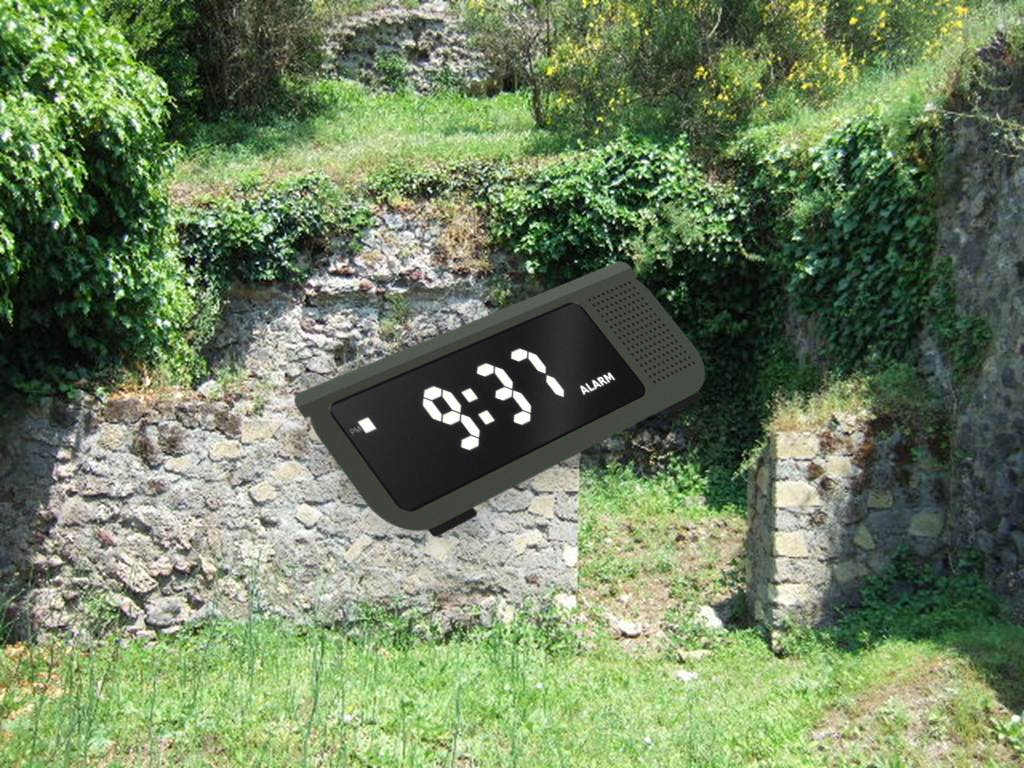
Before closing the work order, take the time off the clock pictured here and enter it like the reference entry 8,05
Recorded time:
9,37
